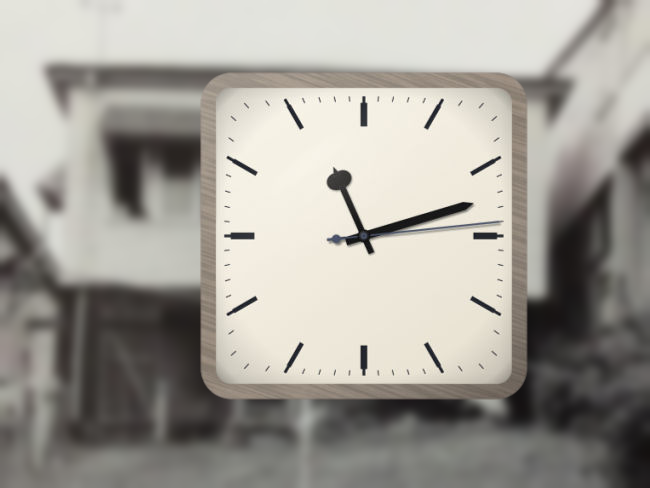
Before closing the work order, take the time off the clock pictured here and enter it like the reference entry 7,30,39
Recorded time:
11,12,14
